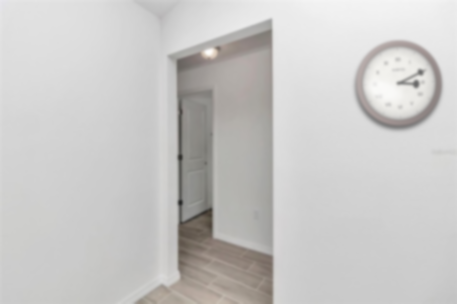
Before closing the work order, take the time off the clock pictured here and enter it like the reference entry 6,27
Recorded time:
3,11
